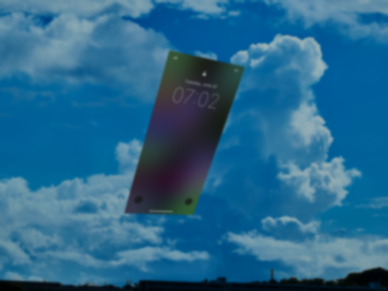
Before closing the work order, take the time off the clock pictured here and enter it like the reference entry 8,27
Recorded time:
7,02
